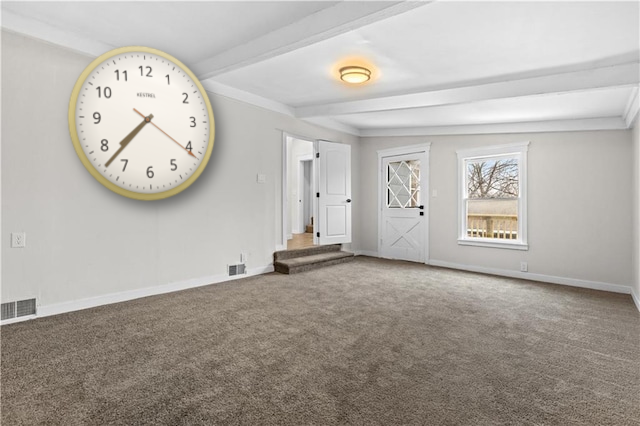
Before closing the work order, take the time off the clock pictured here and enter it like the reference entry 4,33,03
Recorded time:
7,37,21
